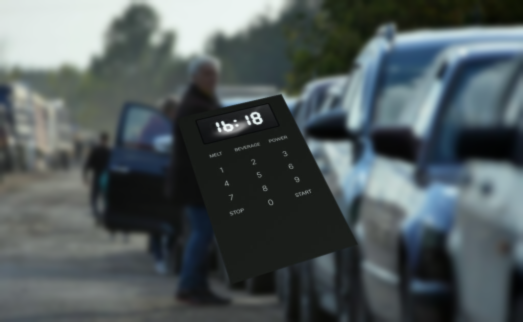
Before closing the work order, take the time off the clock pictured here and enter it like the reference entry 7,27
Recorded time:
16,18
